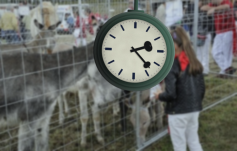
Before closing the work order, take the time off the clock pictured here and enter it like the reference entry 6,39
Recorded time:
2,23
